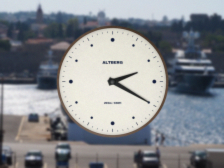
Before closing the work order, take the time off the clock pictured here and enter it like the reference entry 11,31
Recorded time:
2,20
